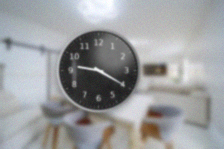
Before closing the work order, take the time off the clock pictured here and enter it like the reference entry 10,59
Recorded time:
9,20
